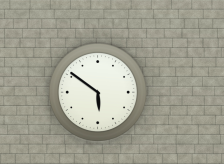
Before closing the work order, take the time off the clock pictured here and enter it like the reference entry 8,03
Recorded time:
5,51
